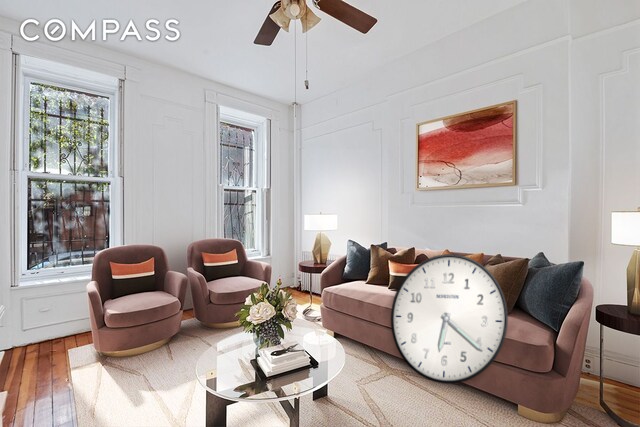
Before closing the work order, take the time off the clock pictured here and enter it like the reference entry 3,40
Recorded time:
6,21
